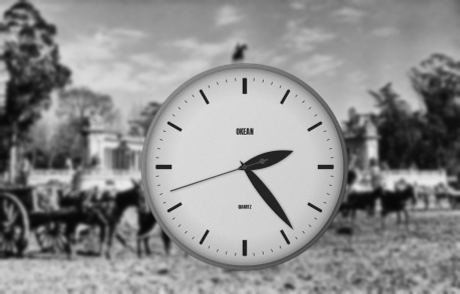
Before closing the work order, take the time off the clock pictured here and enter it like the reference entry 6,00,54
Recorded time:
2,23,42
